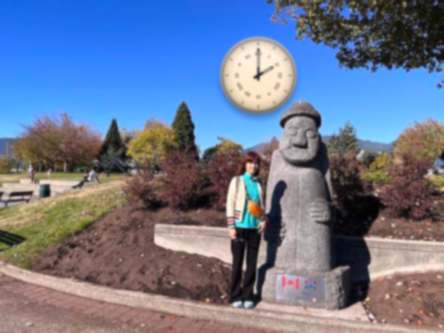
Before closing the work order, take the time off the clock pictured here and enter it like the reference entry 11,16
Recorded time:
2,00
